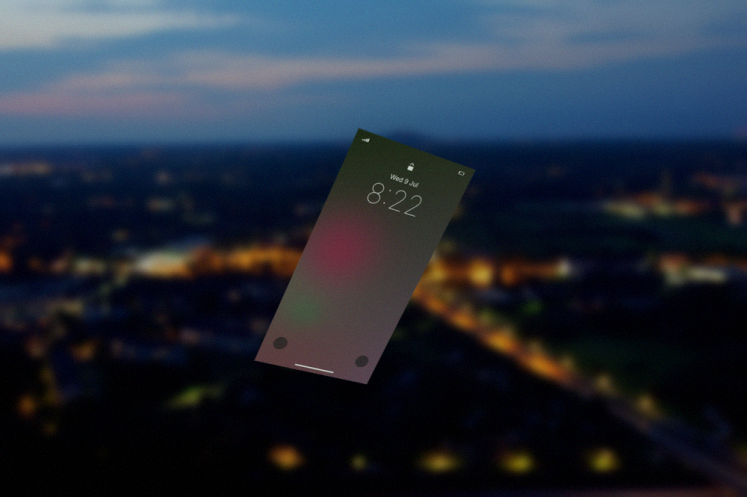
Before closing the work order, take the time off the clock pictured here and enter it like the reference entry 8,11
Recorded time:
8,22
